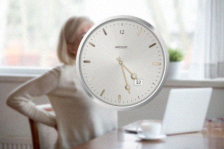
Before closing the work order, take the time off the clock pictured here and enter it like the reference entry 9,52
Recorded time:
4,27
